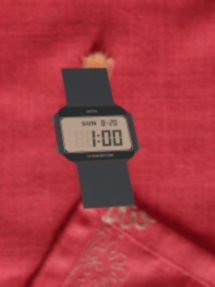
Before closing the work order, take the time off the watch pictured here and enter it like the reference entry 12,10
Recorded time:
1,00
